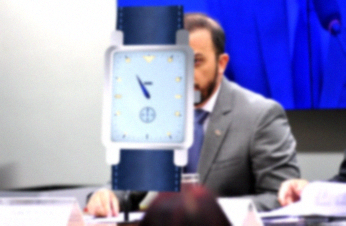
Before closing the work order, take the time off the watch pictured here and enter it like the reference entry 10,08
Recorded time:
10,55
